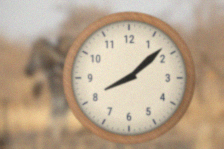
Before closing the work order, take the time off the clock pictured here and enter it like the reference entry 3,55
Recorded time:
8,08
